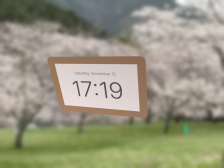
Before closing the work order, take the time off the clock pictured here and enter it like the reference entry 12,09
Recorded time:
17,19
